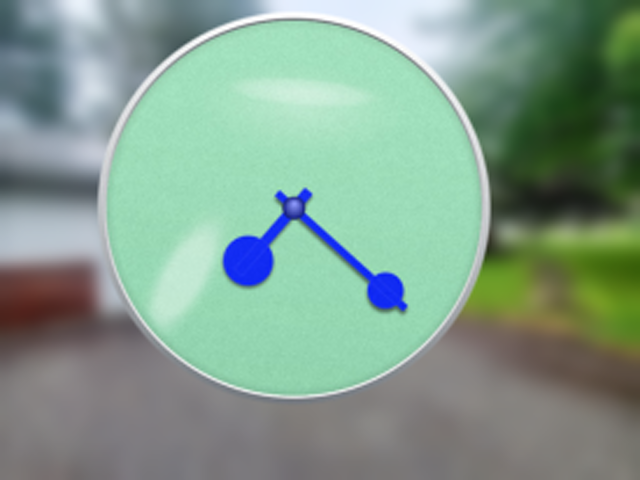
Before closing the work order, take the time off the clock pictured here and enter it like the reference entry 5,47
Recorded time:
7,22
